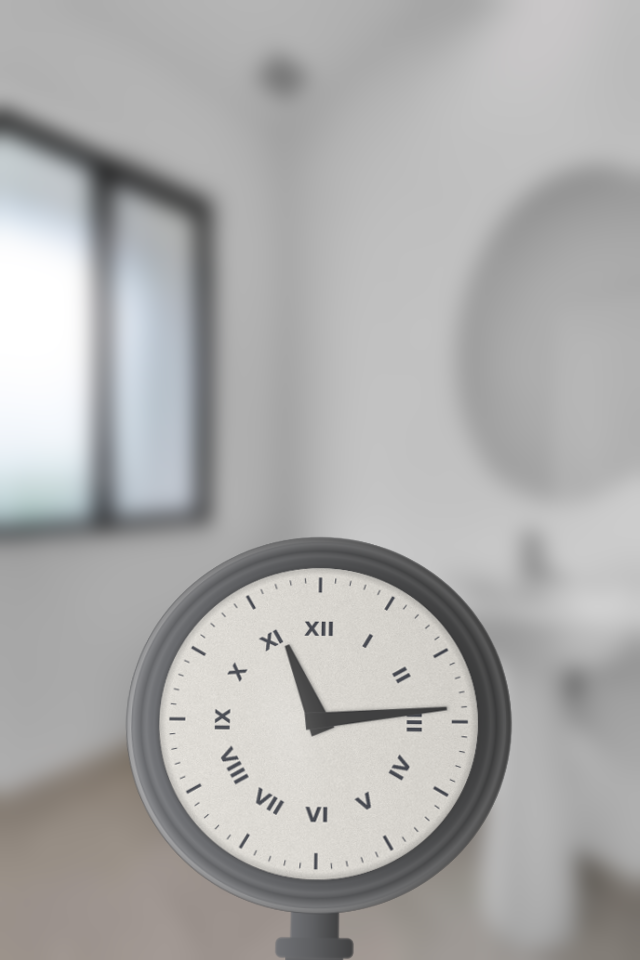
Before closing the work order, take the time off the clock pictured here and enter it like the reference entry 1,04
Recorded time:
11,14
